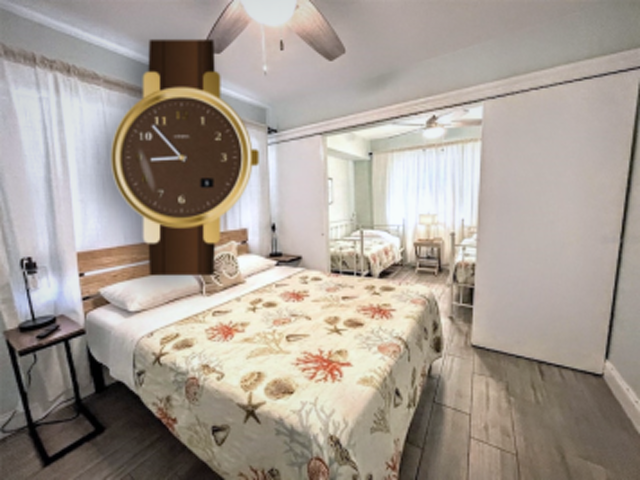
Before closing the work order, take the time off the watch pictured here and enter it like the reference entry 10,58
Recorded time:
8,53
